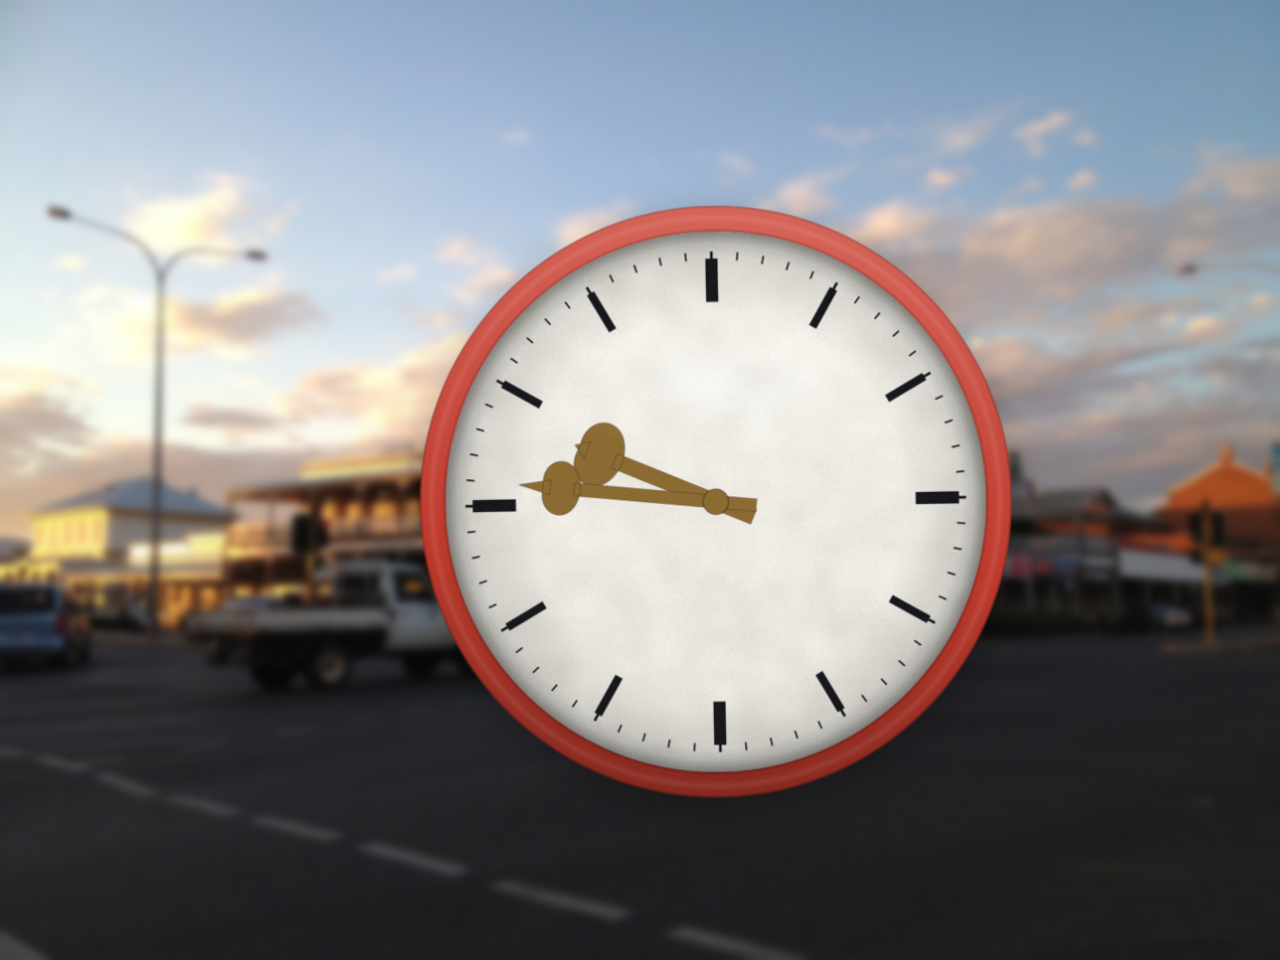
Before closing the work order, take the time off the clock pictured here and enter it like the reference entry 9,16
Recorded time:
9,46
